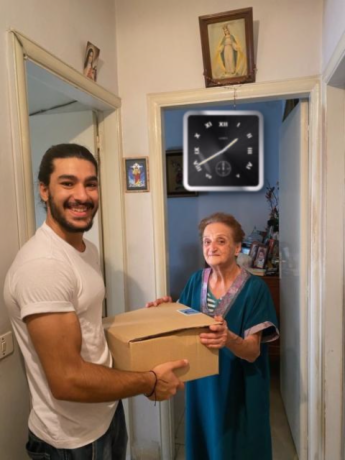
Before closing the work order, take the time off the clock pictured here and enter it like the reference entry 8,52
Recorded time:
1,40
